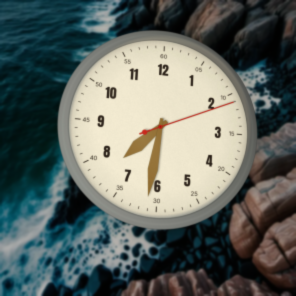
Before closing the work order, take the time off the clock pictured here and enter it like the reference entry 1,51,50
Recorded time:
7,31,11
